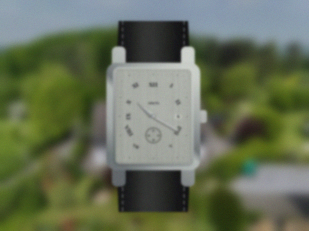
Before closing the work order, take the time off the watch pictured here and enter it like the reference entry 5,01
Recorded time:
10,20
